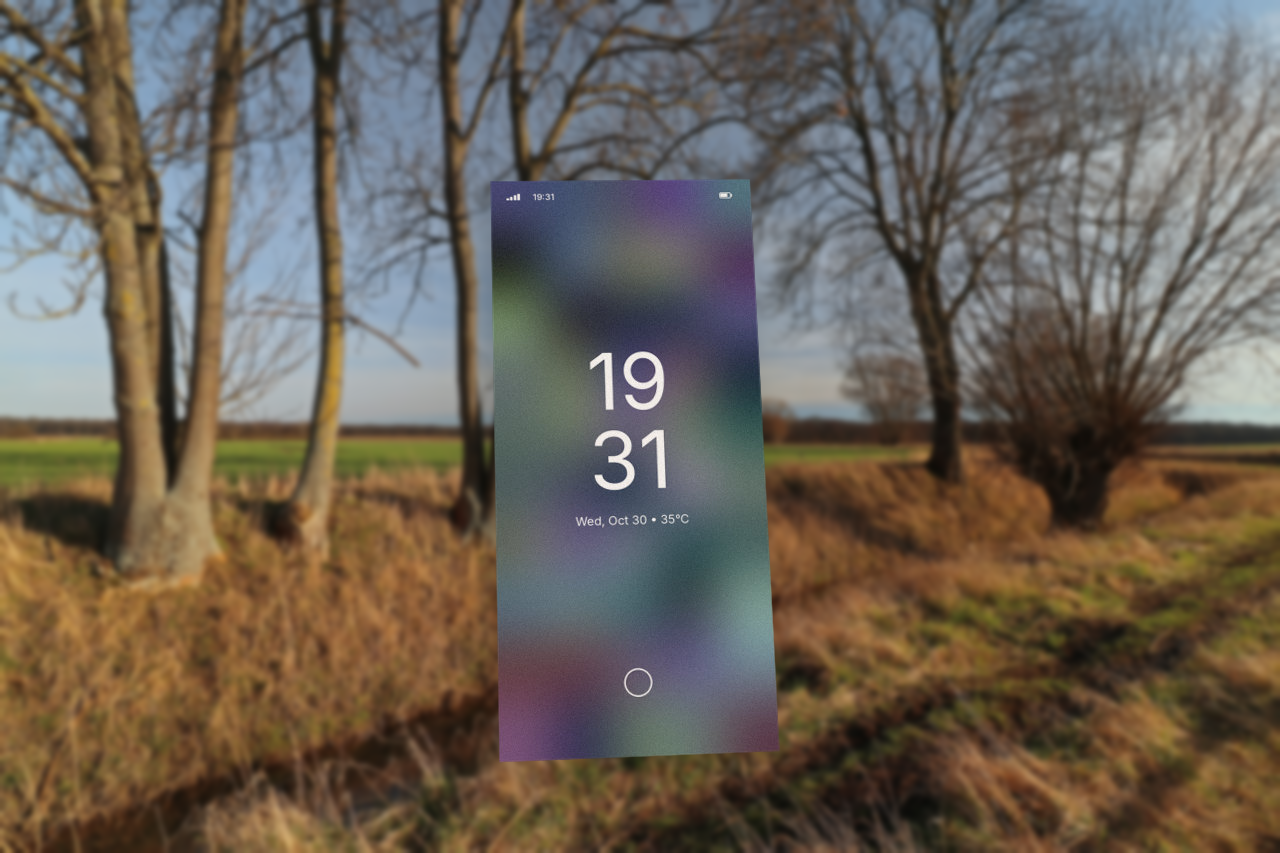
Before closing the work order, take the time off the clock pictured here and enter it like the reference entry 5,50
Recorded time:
19,31
